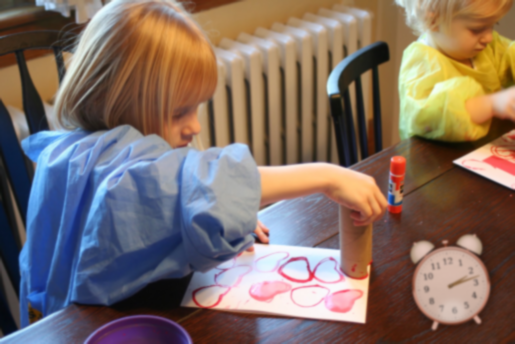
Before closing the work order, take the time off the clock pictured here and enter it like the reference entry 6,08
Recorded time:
2,13
